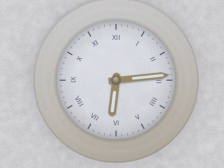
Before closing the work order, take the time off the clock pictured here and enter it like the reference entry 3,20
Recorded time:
6,14
